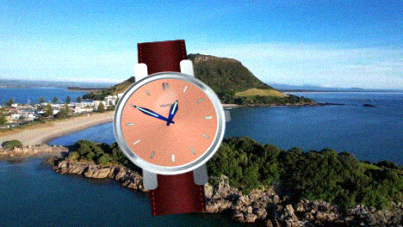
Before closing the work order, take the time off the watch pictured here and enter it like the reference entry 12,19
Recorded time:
12,50
